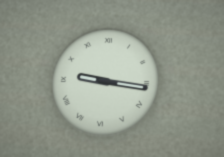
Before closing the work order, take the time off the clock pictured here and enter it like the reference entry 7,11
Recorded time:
9,16
